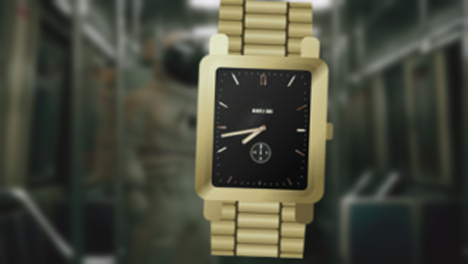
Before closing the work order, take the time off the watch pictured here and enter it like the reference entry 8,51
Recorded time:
7,43
